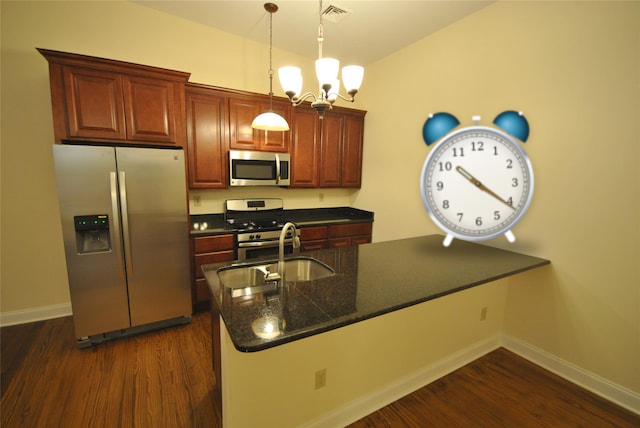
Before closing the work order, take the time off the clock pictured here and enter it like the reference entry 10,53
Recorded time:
10,21
